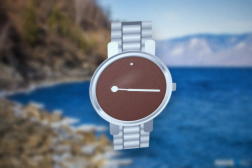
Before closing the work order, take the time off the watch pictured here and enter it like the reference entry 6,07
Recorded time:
9,16
